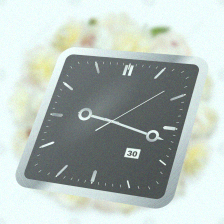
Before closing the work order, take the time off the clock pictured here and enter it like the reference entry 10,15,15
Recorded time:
9,17,08
